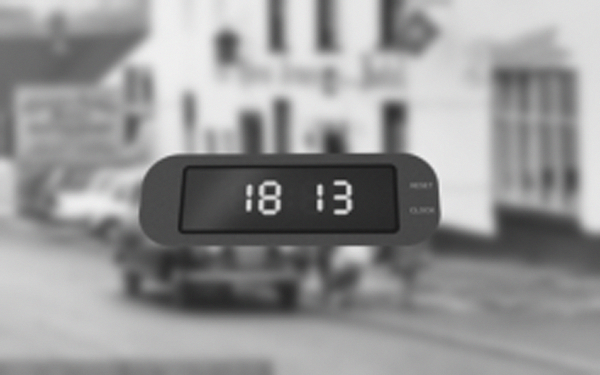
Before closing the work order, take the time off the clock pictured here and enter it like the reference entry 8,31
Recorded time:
18,13
